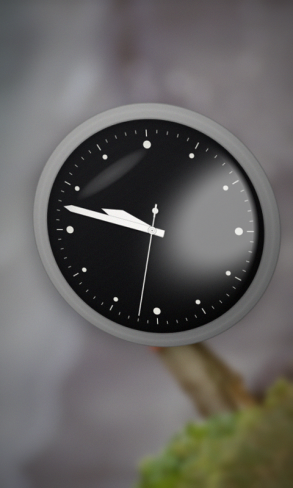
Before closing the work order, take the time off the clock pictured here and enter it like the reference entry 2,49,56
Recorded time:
9,47,32
